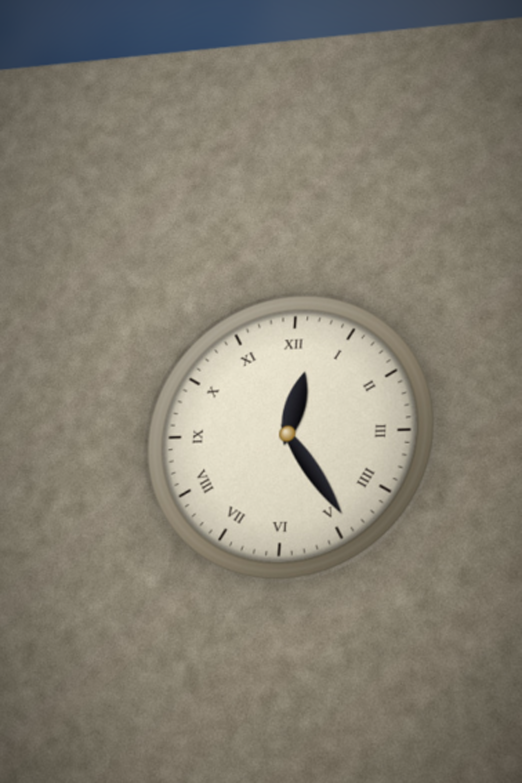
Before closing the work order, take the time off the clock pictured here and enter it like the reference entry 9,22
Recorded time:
12,24
